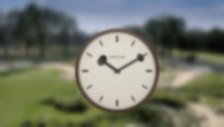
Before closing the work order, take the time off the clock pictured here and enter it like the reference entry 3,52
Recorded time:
10,10
